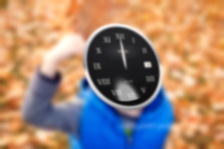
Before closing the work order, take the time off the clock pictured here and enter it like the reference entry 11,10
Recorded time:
12,00
